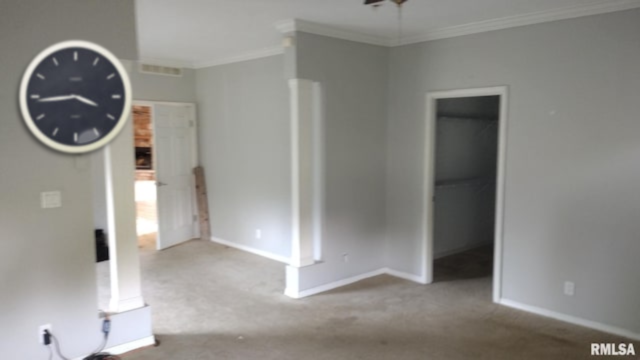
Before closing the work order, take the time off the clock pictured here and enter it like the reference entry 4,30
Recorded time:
3,44
